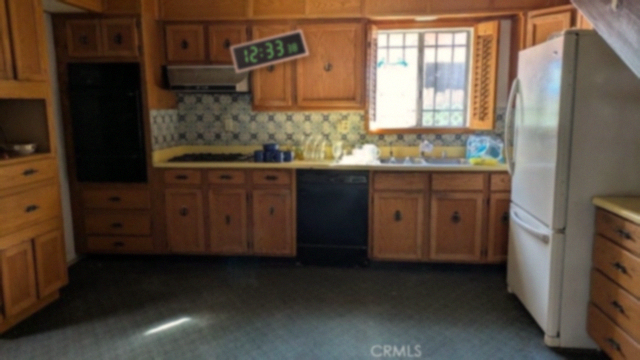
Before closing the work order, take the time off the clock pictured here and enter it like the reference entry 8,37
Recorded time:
12,33
